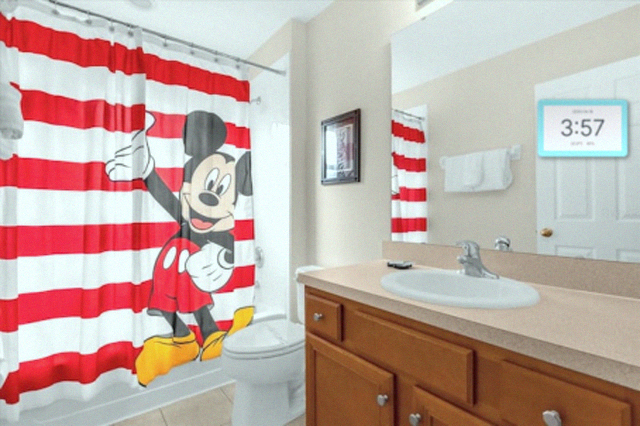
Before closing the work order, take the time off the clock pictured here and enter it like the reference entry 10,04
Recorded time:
3,57
